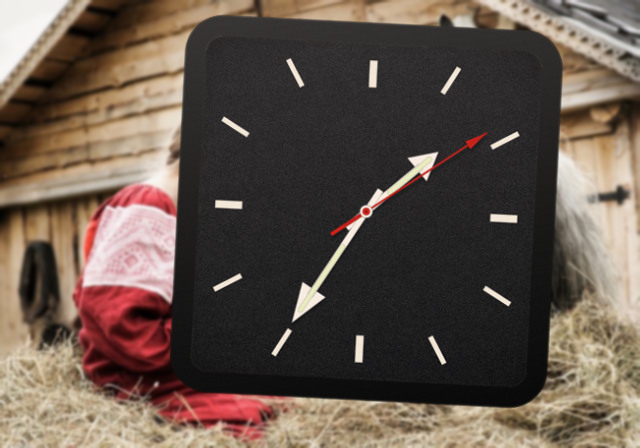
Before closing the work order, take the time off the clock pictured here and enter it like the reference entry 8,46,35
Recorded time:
1,35,09
